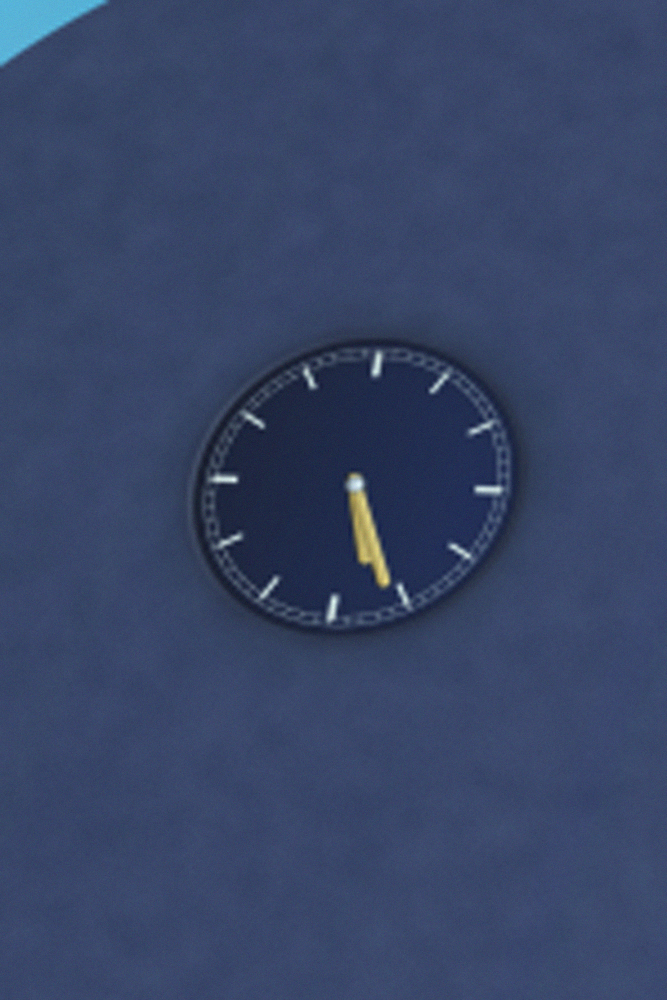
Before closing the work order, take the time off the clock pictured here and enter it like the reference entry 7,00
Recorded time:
5,26
